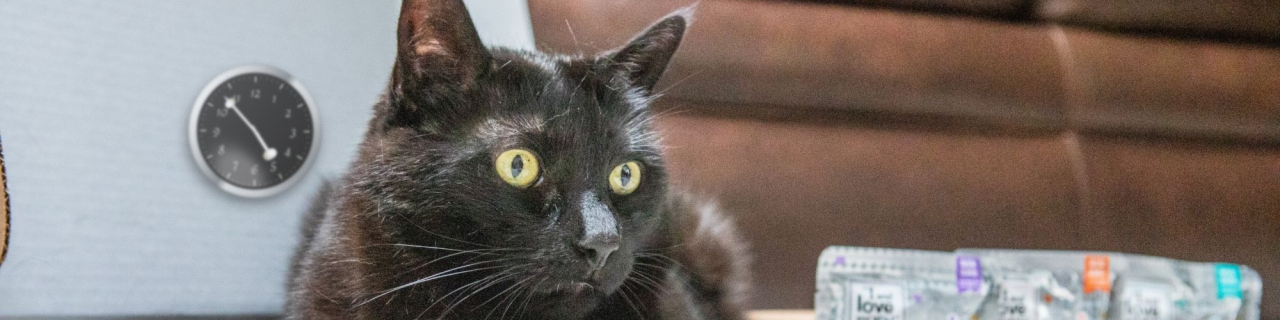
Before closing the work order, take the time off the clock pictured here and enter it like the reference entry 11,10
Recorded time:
4,53
